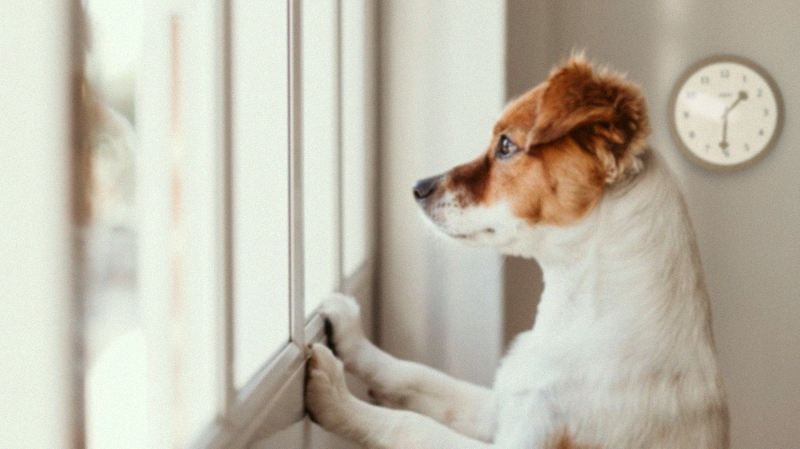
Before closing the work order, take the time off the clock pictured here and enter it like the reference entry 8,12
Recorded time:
1,31
